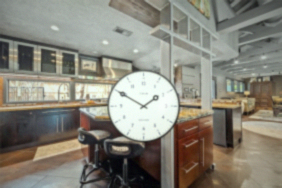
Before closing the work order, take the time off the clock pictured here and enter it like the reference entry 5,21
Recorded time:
1,50
